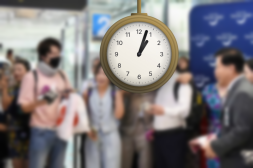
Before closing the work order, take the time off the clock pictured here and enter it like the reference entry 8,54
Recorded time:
1,03
